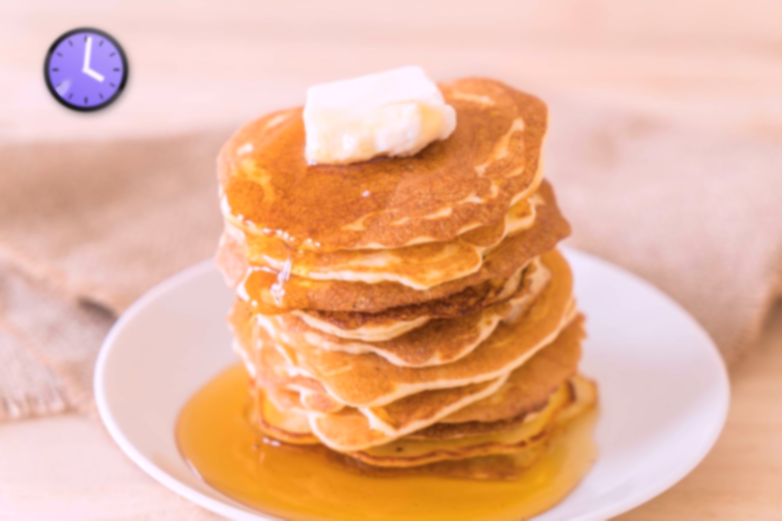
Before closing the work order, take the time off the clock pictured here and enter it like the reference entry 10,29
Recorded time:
4,01
